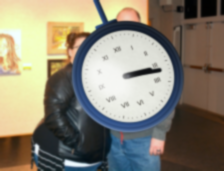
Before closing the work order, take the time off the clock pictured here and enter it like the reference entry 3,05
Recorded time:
3,17
